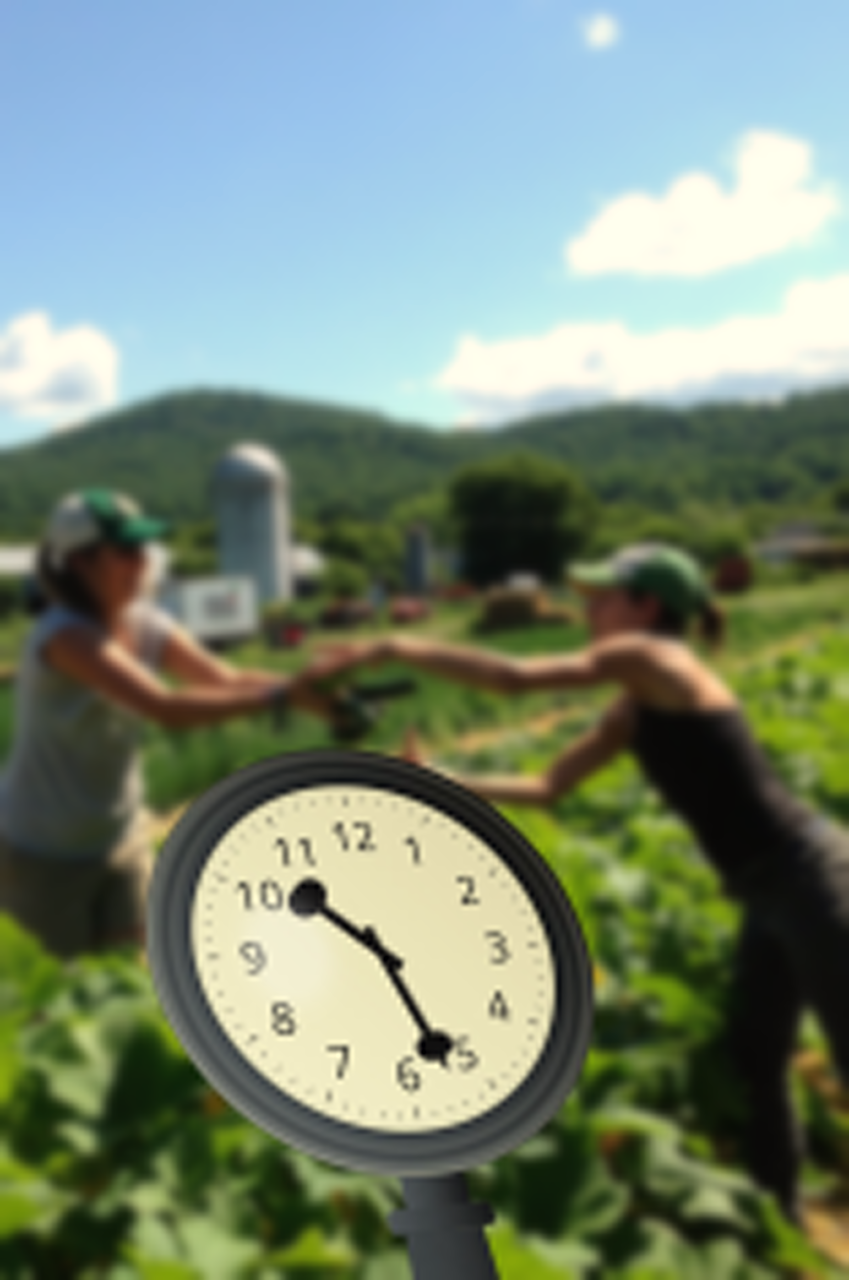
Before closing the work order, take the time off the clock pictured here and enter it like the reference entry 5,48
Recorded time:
10,27
